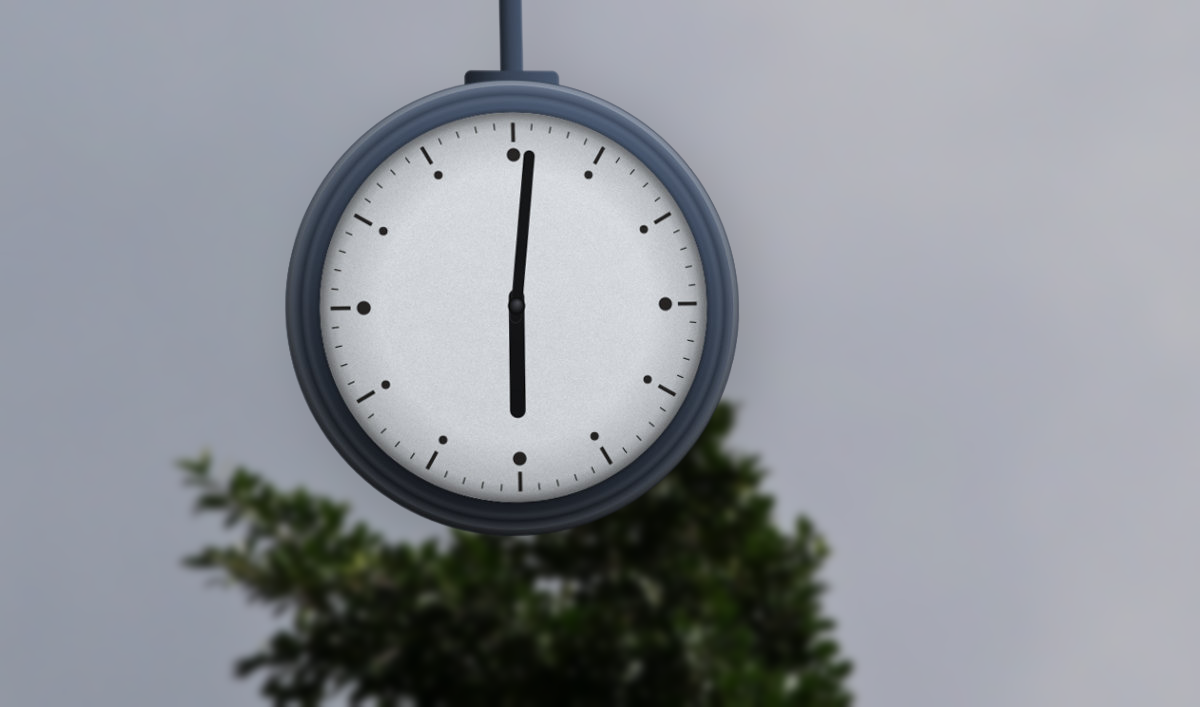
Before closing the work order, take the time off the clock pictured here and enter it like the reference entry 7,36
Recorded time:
6,01
